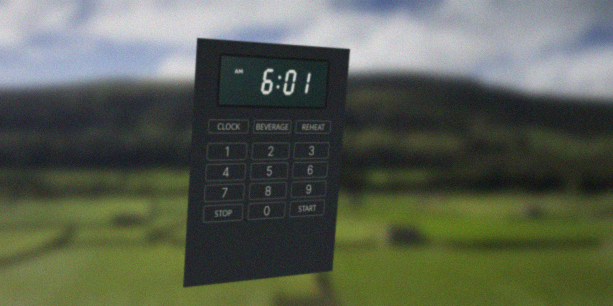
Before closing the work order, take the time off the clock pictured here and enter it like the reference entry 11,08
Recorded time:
6,01
